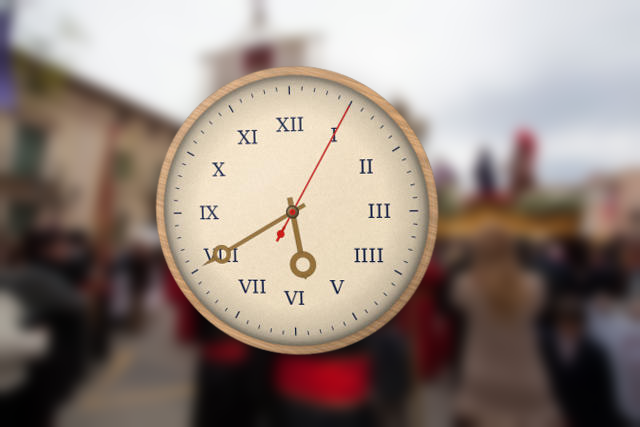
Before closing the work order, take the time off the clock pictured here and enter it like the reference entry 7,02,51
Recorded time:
5,40,05
